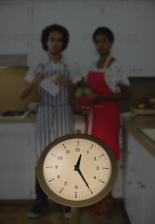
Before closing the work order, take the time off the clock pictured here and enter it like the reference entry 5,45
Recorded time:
12,25
